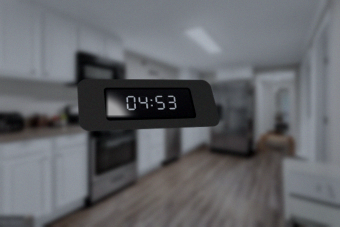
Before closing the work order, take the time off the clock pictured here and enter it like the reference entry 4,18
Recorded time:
4,53
